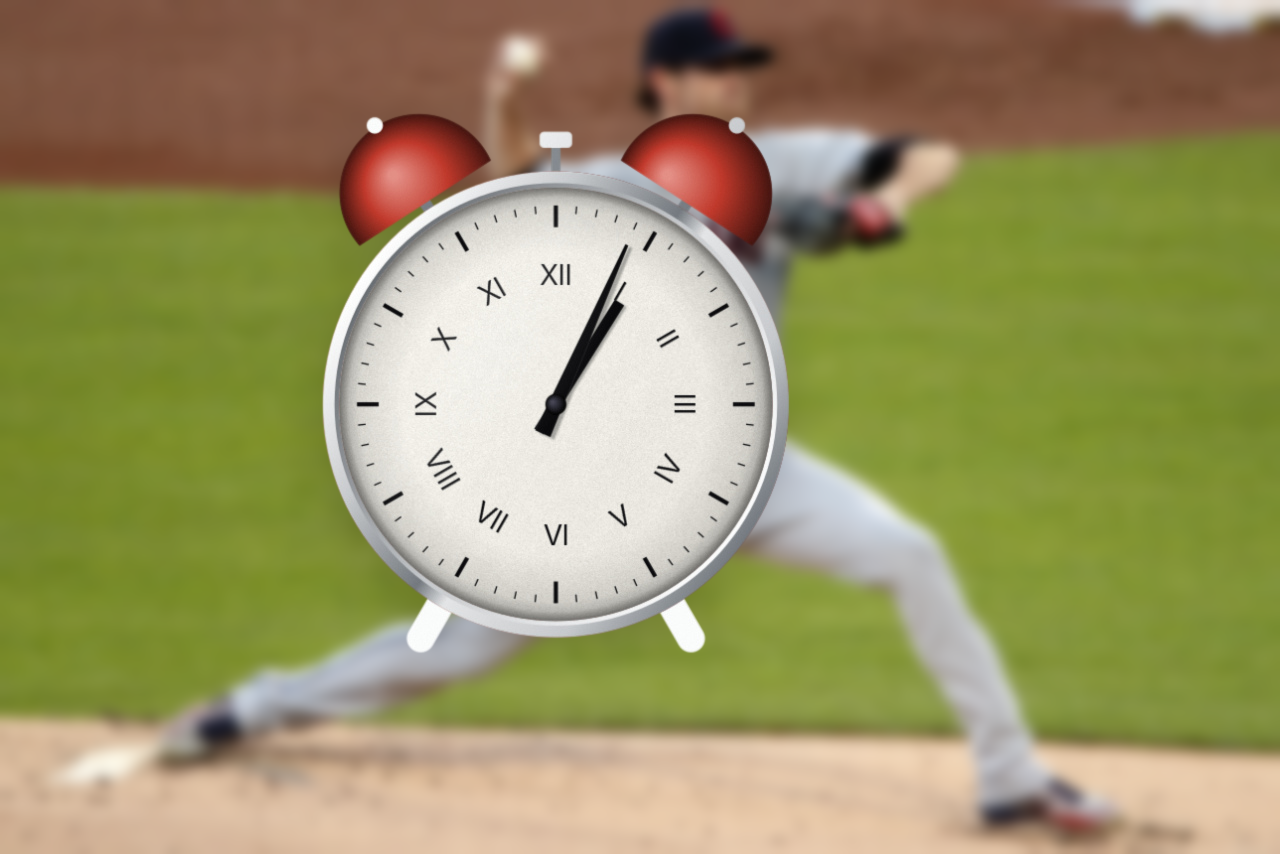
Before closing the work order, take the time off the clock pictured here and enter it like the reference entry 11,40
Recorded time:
1,04
